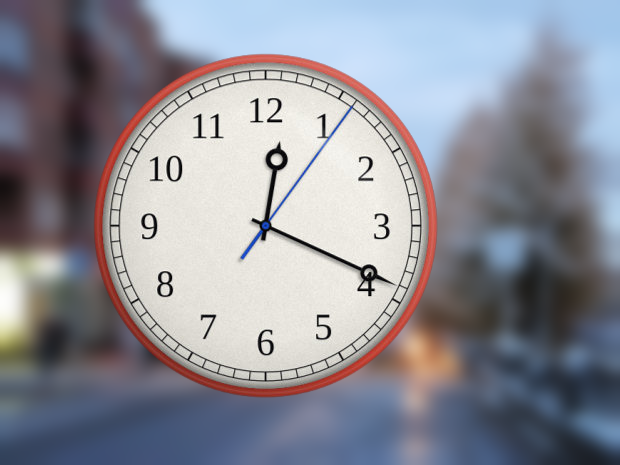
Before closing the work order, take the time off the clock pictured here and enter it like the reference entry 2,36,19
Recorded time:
12,19,06
